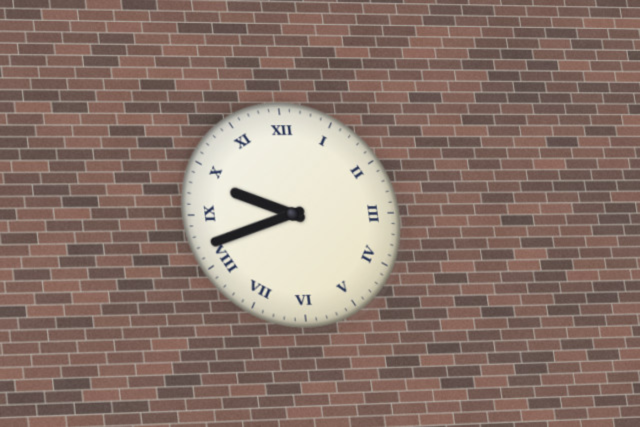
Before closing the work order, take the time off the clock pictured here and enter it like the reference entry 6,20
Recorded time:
9,42
